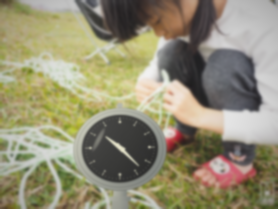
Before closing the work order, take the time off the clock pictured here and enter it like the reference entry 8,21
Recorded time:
10,23
